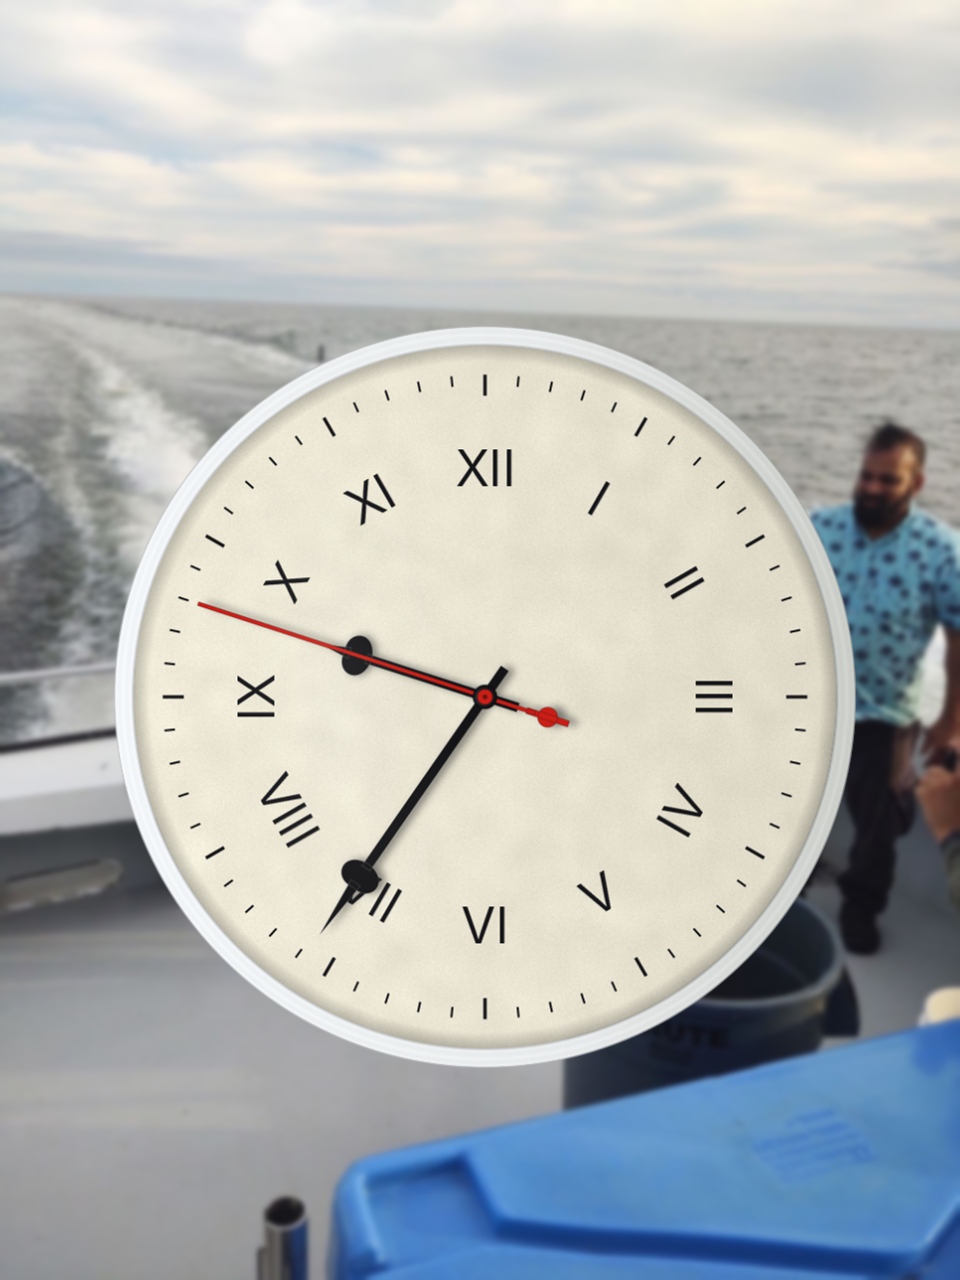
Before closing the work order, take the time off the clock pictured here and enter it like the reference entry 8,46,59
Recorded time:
9,35,48
